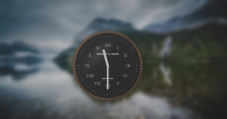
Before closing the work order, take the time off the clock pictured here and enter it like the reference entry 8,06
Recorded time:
11,30
